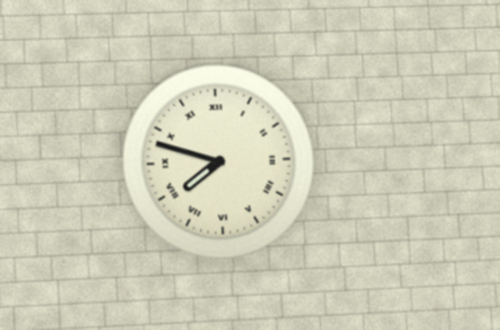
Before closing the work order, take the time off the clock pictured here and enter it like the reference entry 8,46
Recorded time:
7,48
